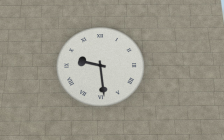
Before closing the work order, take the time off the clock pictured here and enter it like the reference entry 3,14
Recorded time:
9,29
